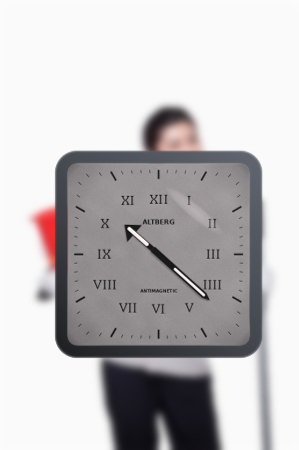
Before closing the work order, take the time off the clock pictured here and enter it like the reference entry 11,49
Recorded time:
10,22
